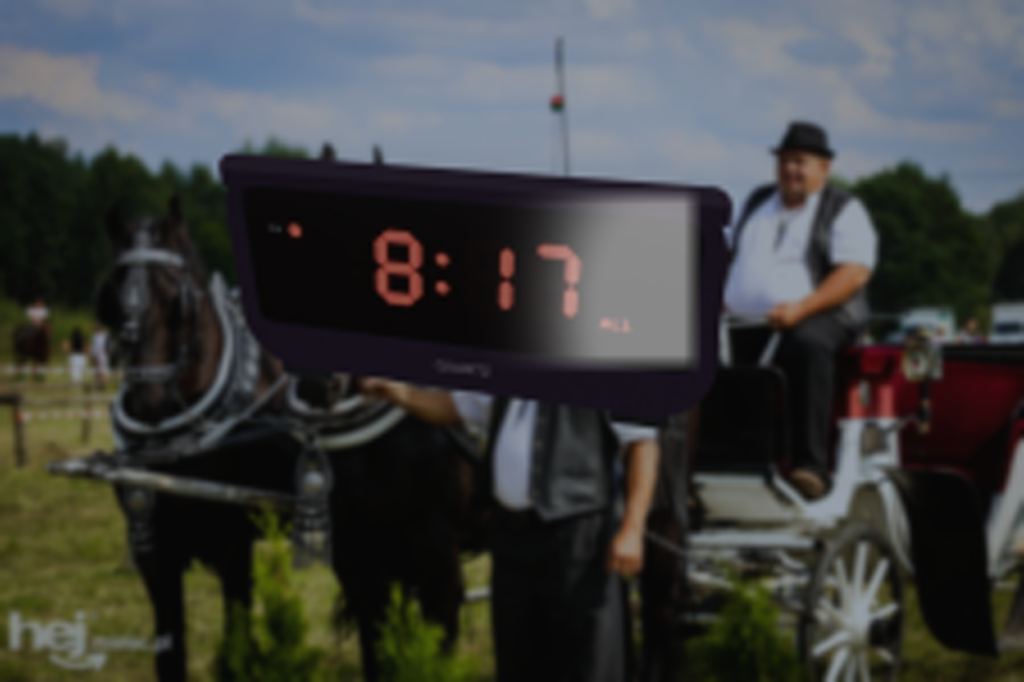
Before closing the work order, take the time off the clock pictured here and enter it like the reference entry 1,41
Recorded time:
8,17
